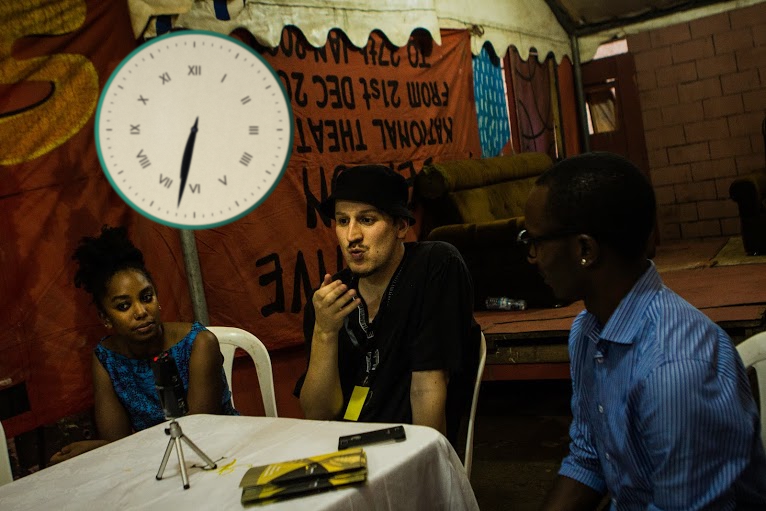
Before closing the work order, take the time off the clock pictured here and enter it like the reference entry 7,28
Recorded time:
6,32
